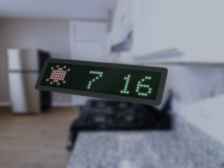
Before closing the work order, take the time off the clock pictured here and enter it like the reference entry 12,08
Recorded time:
7,16
